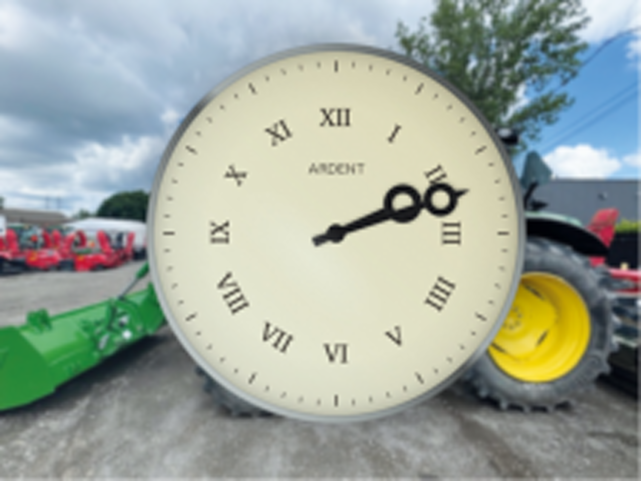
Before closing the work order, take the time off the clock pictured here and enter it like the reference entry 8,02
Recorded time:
2,12
